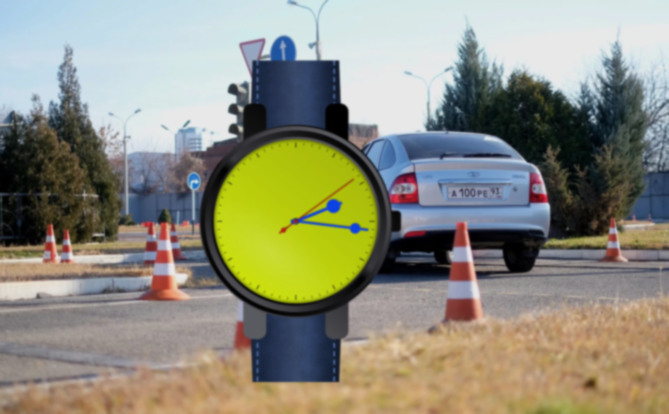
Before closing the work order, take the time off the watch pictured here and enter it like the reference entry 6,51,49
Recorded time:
2,16,09
